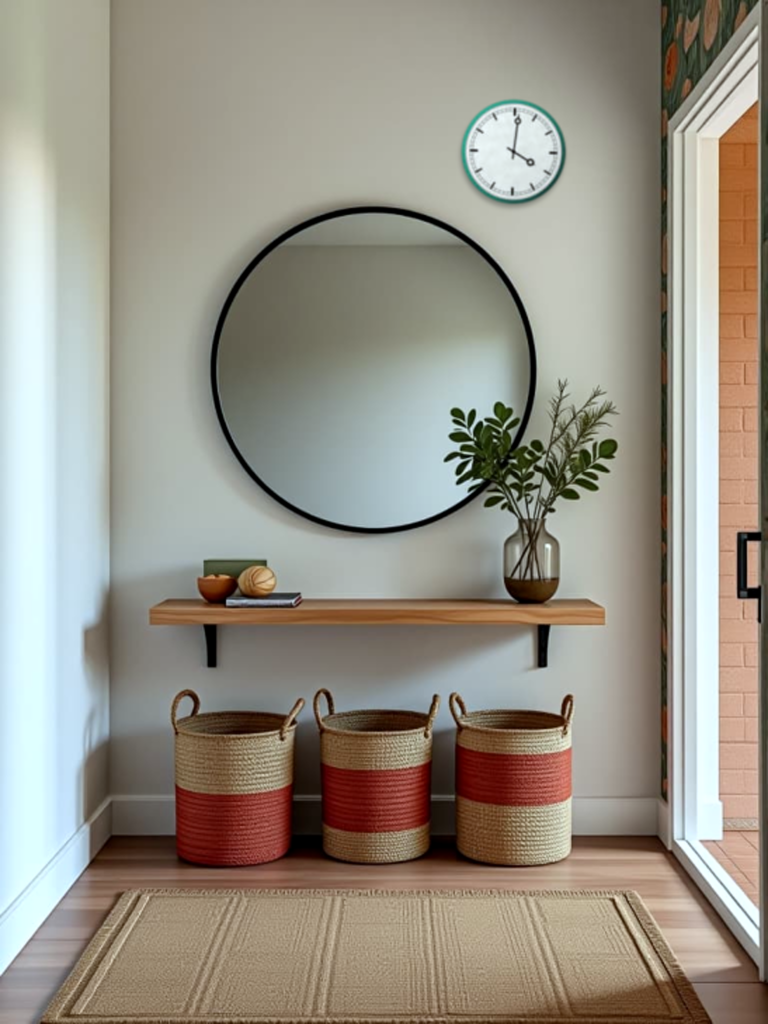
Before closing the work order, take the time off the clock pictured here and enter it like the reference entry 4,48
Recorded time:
4,01
